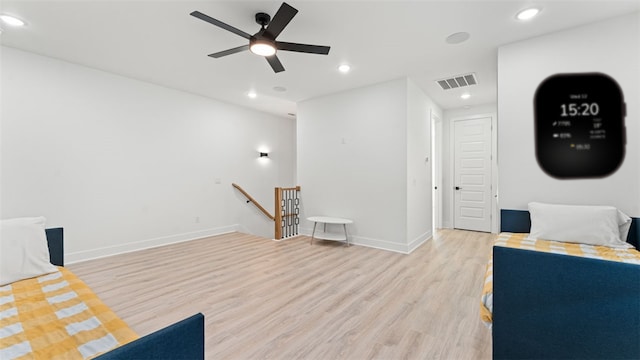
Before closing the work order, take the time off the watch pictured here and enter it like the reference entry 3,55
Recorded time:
15,20
